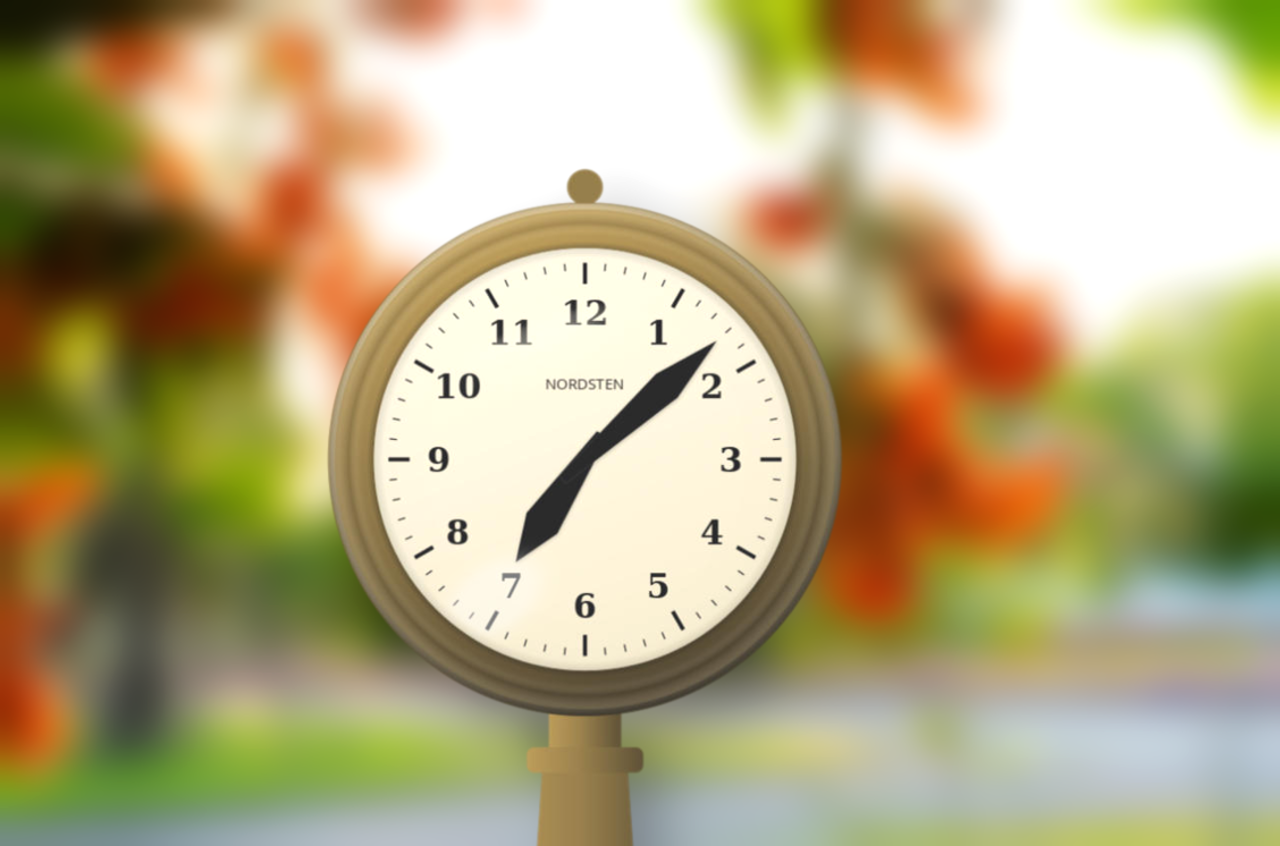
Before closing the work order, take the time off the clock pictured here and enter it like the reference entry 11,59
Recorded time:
7,08
